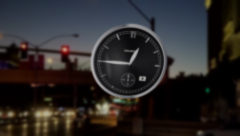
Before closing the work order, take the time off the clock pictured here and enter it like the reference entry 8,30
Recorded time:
12,45
